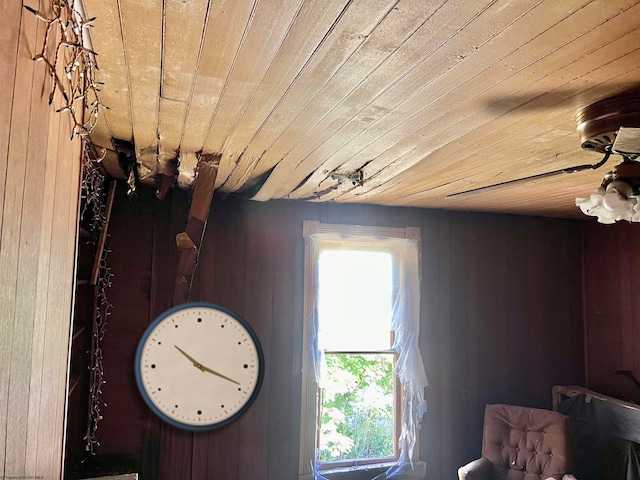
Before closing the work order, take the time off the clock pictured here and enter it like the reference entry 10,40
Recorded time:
10,19
